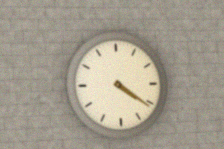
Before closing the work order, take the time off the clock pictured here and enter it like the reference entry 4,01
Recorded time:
4,21
